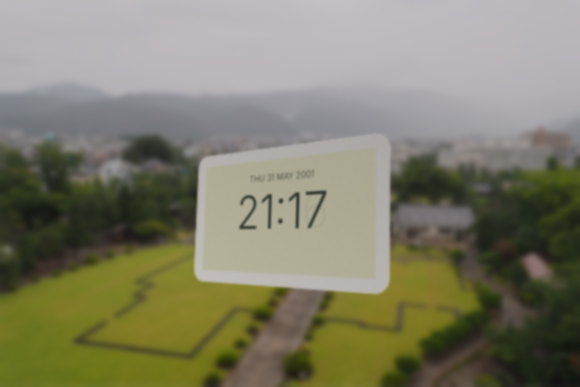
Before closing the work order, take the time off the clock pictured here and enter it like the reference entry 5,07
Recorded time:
21,17
